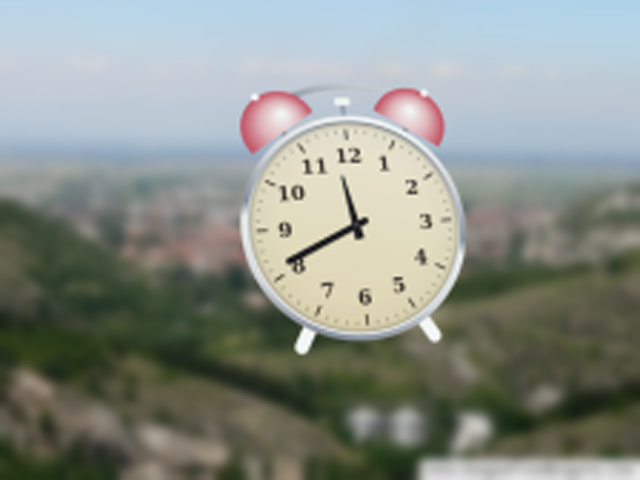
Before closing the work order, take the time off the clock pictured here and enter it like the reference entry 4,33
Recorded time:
11,41
